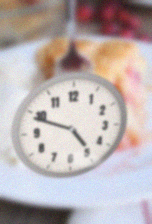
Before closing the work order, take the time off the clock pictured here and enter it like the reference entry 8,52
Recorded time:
4,49
